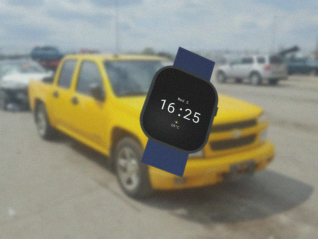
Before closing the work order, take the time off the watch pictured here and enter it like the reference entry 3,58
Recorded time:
16,25
